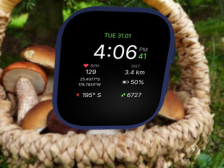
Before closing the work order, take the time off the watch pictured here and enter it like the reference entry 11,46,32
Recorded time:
4,06,41
